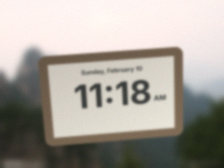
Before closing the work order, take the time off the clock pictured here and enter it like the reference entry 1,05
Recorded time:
11,18
